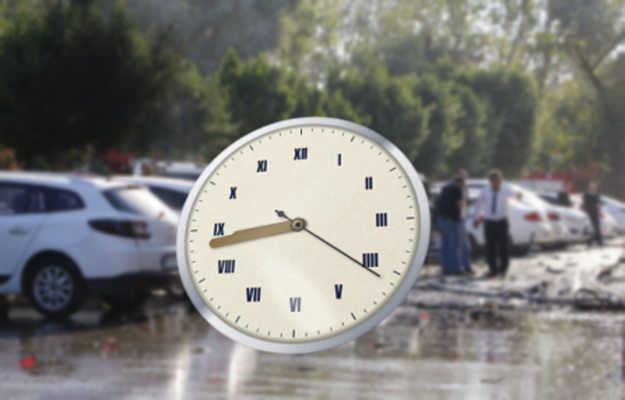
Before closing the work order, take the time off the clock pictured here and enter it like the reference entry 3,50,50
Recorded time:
8,43,21
